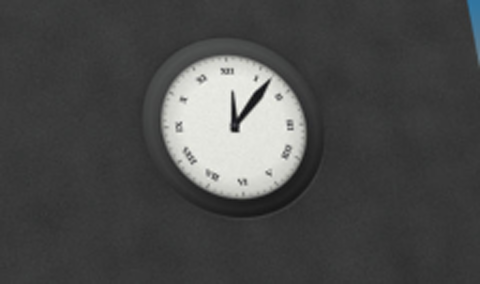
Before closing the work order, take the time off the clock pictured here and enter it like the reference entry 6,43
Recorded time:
12,07
